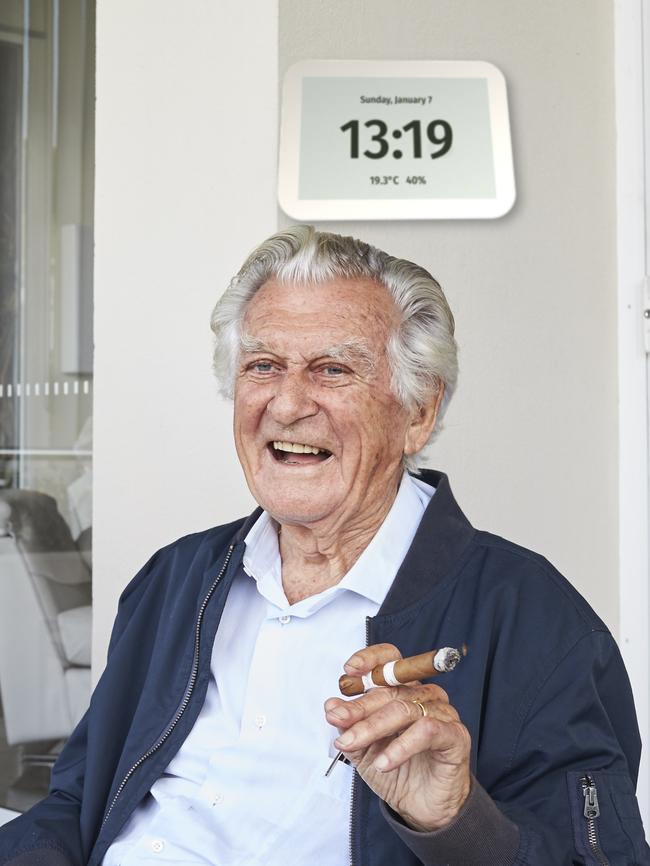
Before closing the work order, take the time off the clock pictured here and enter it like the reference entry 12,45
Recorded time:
13,19
